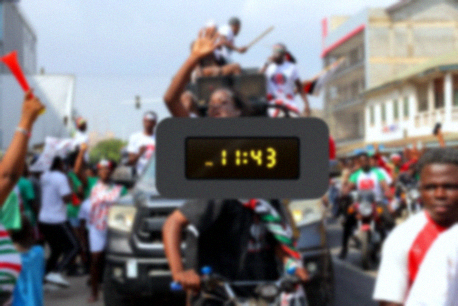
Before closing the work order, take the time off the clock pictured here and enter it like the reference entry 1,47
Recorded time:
11,43
